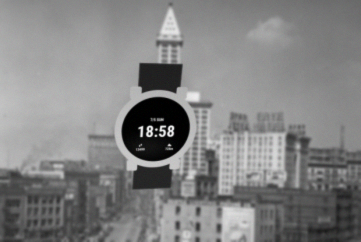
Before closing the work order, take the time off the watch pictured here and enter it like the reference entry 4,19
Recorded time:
18,58
